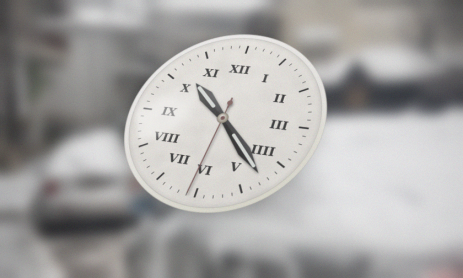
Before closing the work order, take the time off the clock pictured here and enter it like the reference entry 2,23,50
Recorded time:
10,22,31
